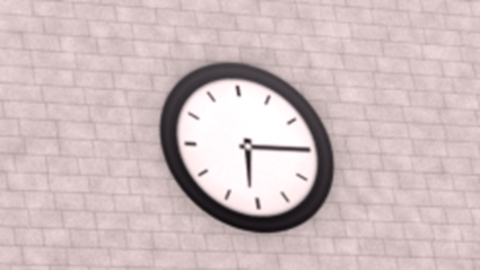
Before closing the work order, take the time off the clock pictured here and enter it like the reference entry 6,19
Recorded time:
6,15
